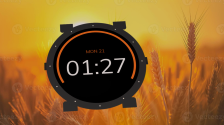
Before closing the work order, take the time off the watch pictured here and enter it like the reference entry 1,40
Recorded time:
1,27
